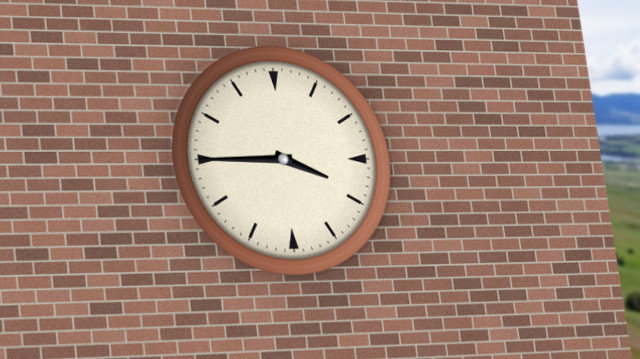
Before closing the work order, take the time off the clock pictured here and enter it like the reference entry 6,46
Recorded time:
3,45
